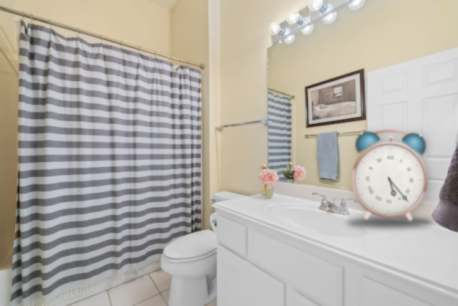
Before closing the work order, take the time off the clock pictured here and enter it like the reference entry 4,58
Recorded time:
5,23
